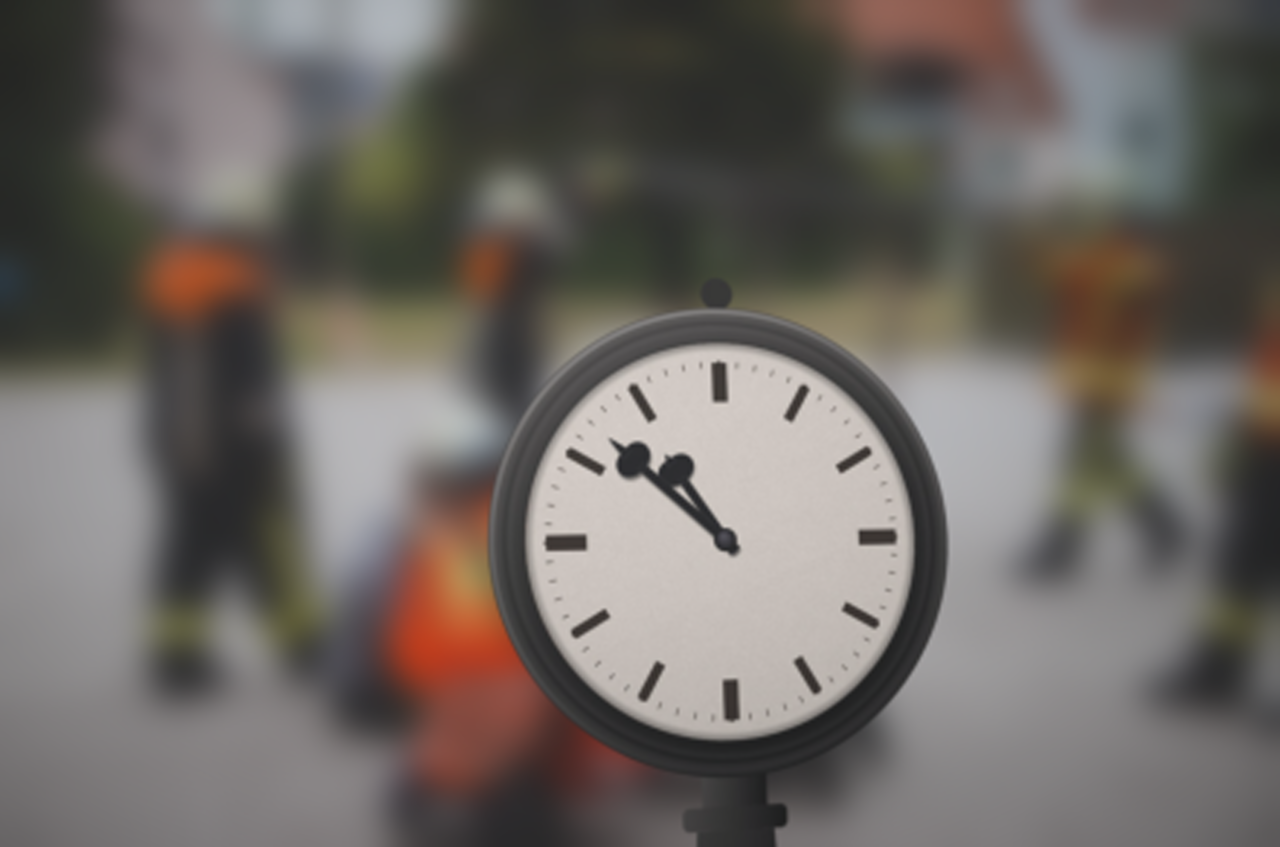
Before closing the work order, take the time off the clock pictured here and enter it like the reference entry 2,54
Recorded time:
10,52
